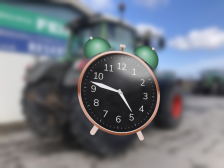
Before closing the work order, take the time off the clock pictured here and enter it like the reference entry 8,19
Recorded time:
4,47
